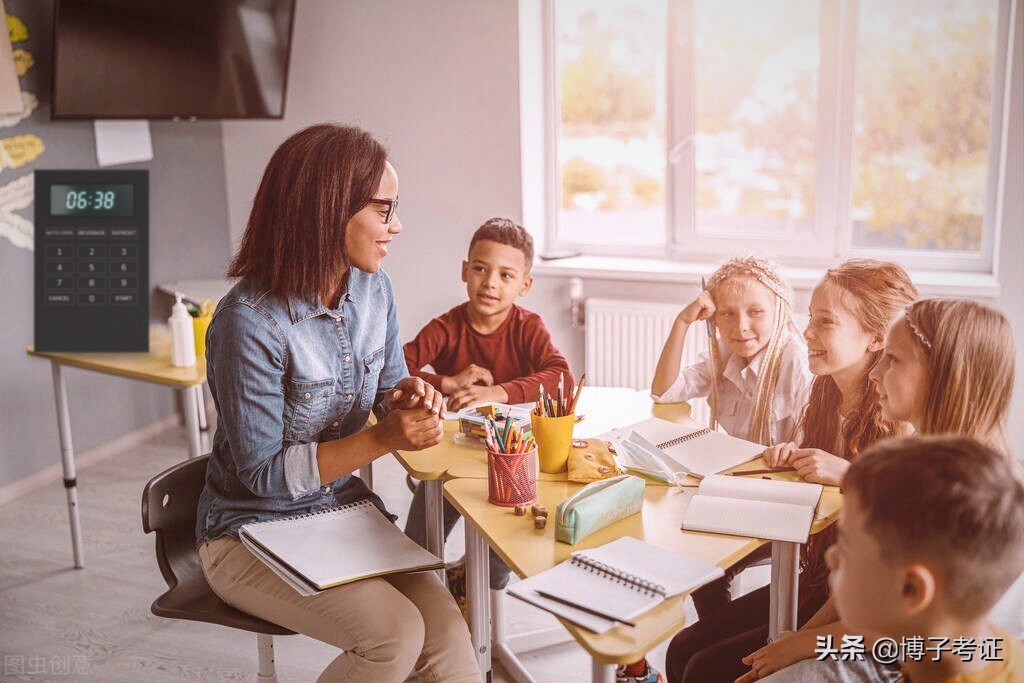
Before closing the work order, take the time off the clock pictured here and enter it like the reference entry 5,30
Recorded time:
6,38
